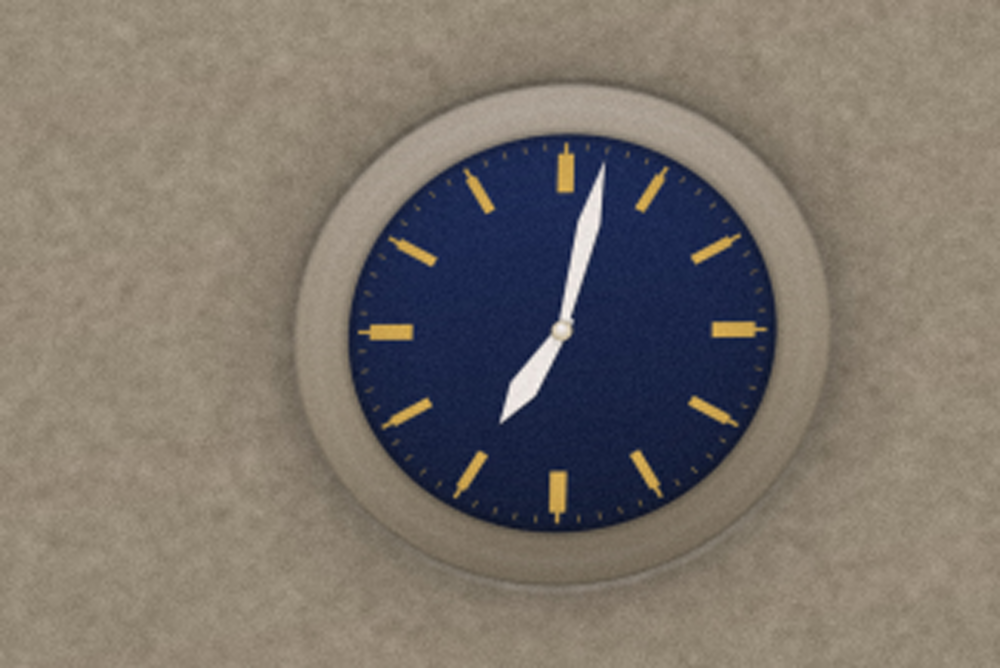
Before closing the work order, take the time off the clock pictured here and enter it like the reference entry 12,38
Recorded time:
7,02
